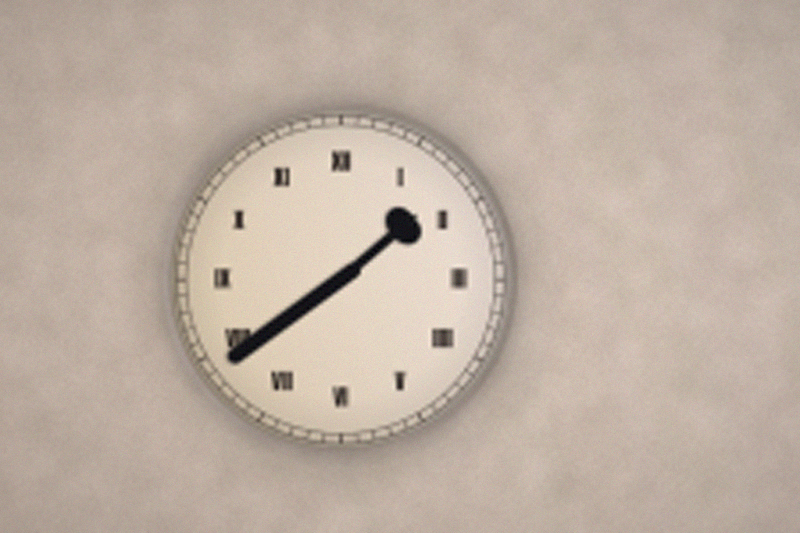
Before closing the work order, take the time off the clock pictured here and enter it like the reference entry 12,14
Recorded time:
1,39
